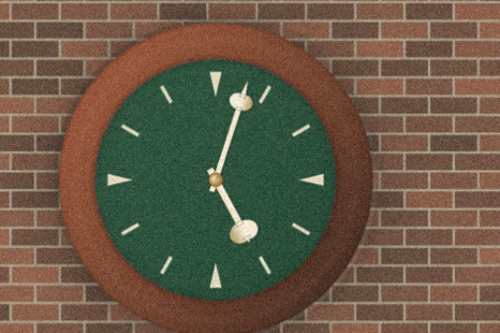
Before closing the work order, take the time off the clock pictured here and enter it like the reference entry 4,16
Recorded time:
5,03
